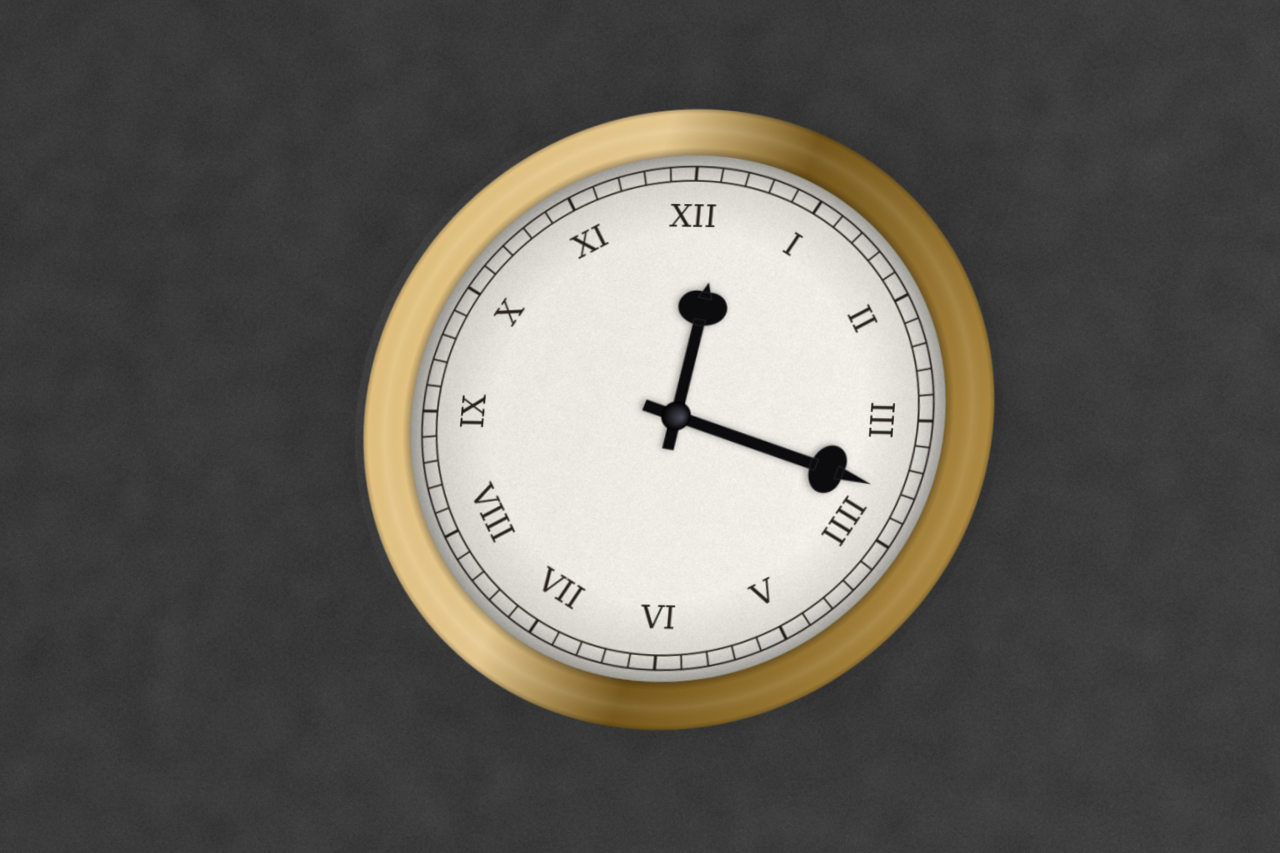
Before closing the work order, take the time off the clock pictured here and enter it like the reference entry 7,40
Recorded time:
12,18
